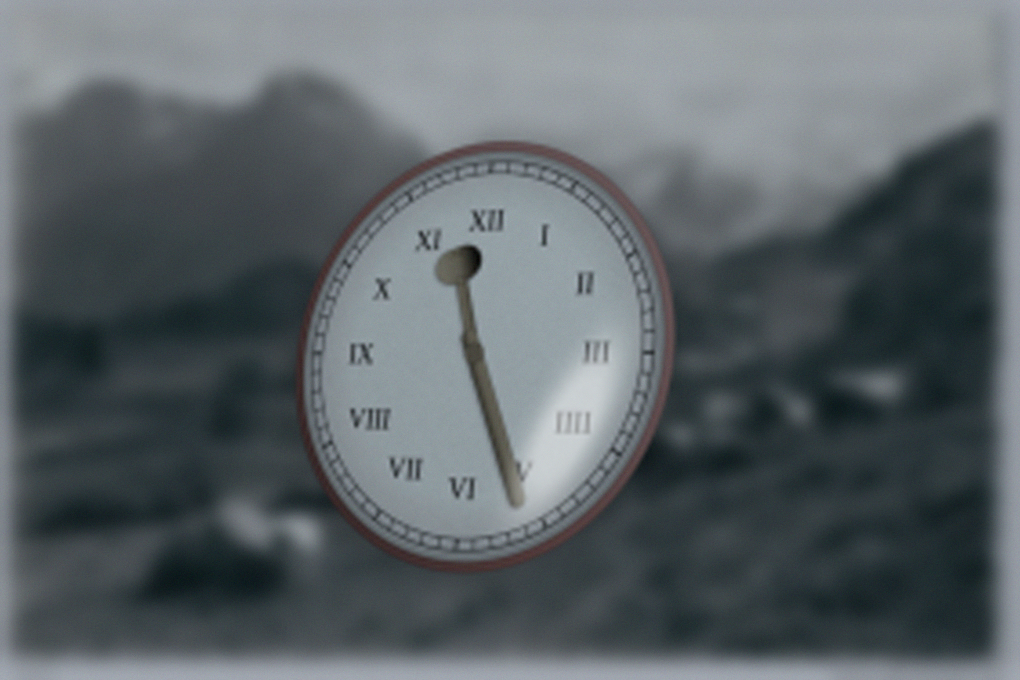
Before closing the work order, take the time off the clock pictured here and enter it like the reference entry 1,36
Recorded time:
11,26
